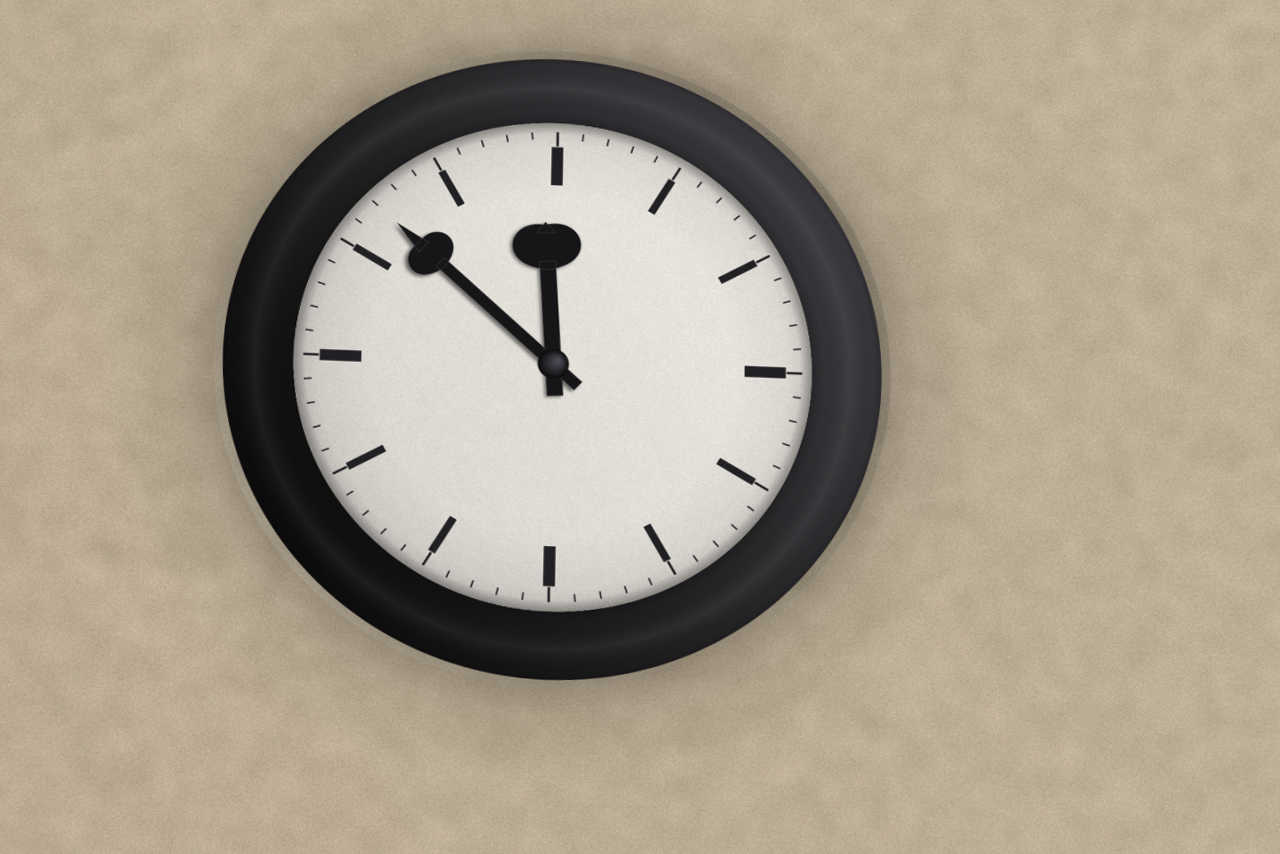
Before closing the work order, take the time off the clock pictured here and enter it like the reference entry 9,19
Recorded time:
11,52
